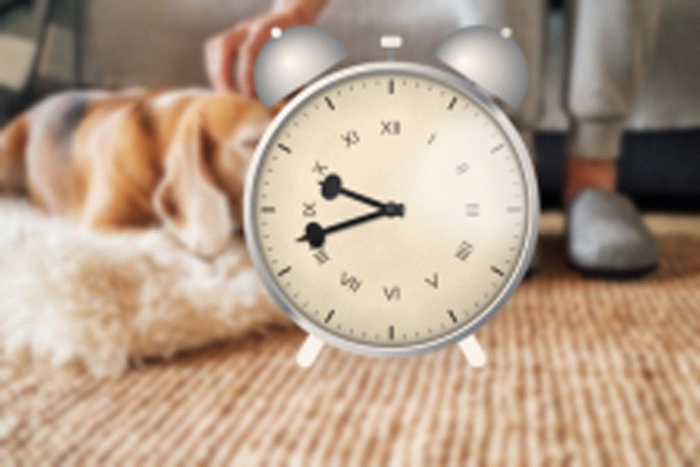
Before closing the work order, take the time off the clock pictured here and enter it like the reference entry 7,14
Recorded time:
9,42
